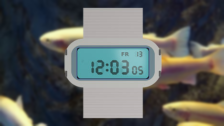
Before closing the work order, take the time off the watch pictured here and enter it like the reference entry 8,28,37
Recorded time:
12,03,05
